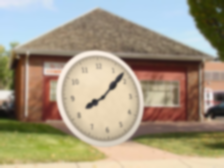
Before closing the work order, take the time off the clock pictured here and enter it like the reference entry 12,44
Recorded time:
8,08
